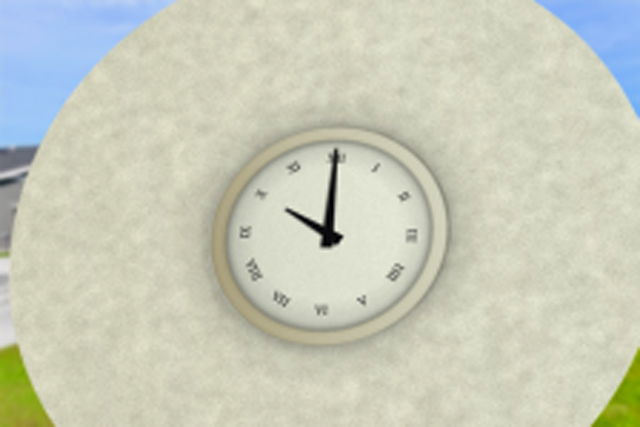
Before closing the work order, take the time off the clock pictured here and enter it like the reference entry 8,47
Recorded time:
10,00
